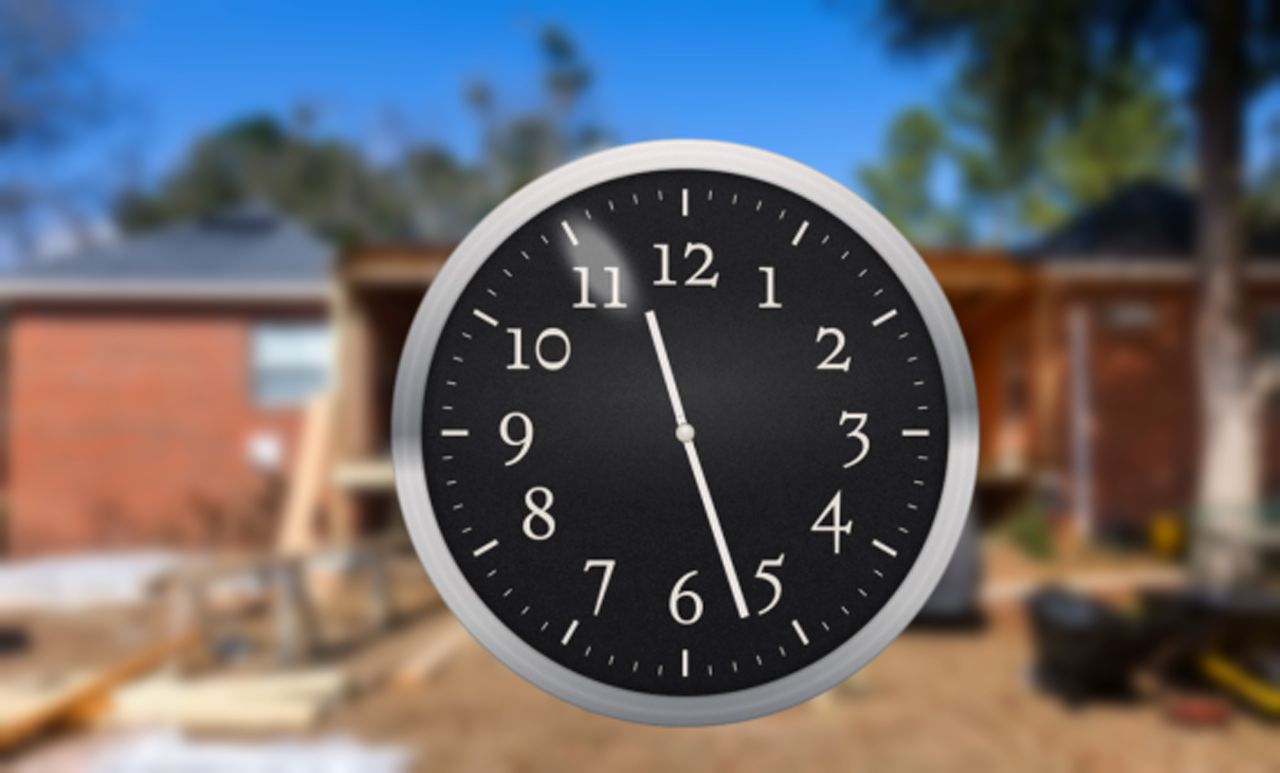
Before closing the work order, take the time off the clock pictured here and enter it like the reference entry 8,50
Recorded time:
11,27
